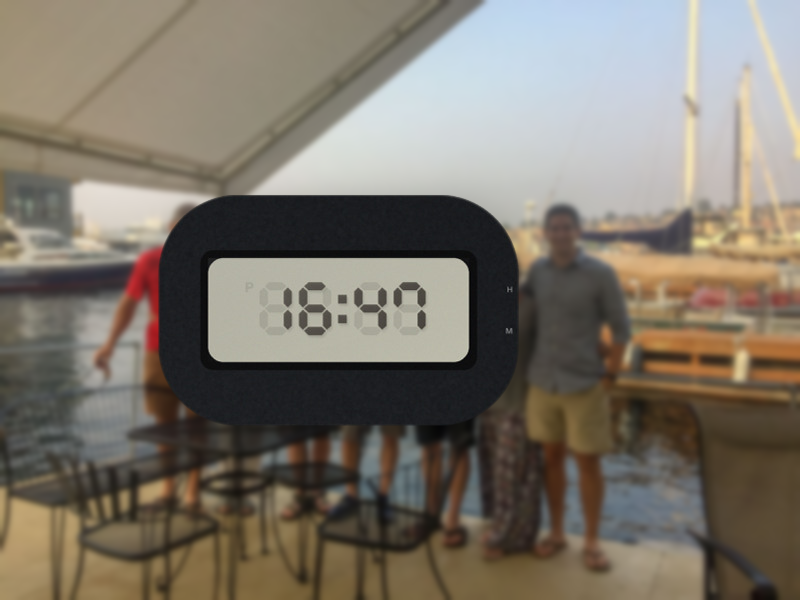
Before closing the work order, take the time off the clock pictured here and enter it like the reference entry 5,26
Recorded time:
16,47
